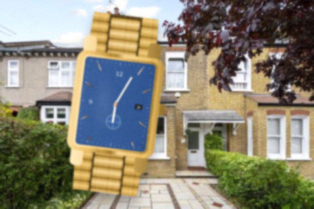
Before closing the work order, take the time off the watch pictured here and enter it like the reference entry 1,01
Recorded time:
6,04
